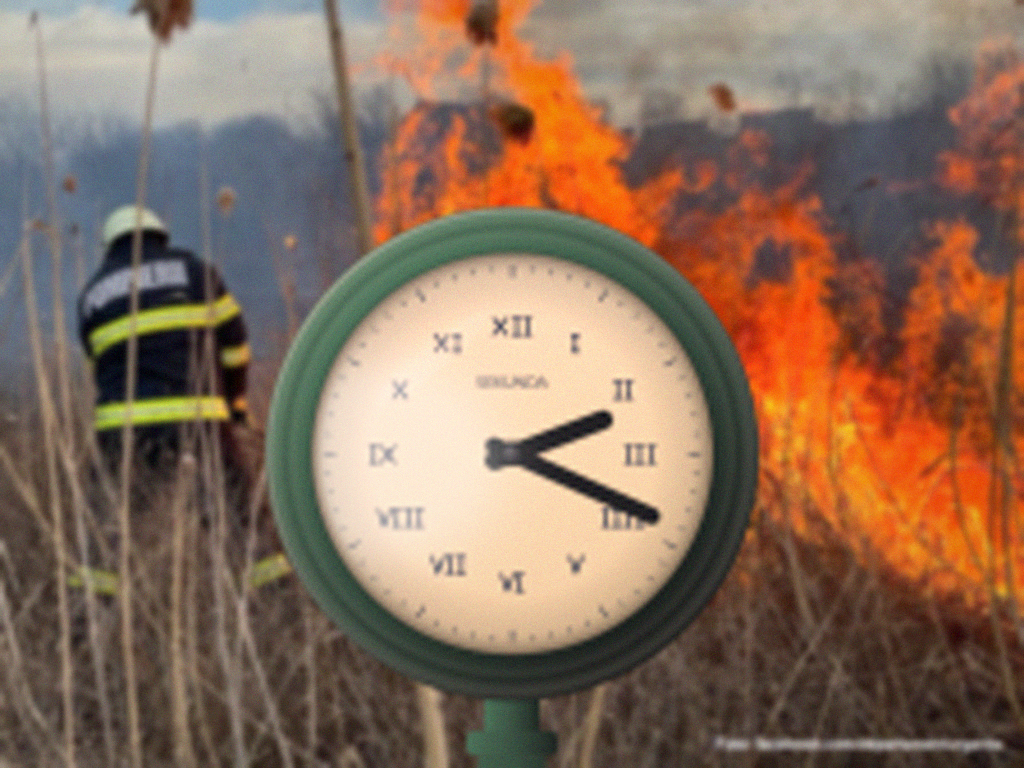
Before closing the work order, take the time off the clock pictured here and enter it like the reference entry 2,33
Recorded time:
2,19
